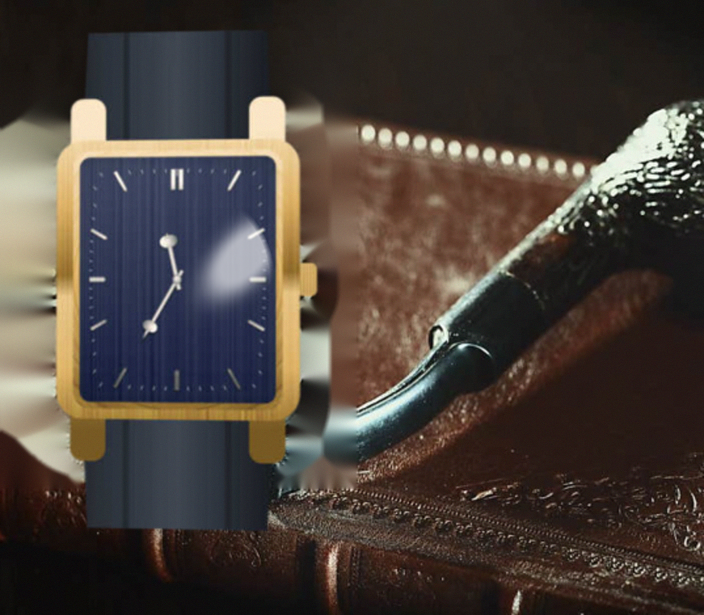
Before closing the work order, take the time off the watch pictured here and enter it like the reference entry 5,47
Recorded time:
11,35
